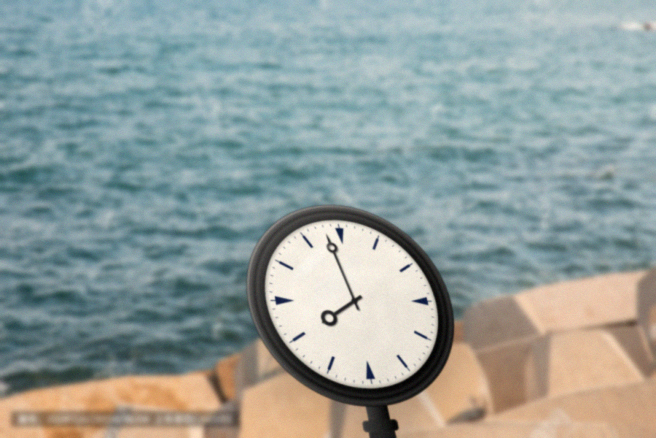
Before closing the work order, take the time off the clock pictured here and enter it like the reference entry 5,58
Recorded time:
7,58
